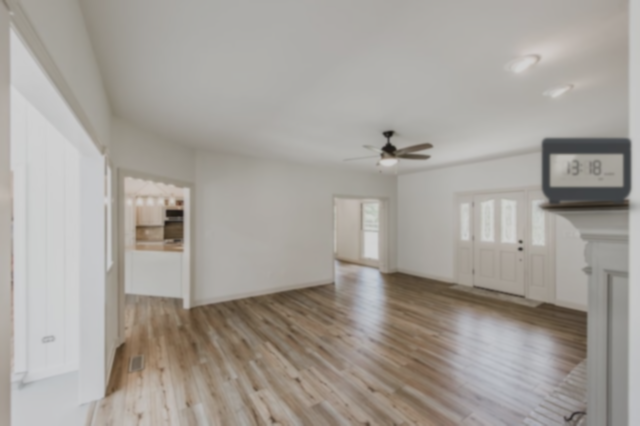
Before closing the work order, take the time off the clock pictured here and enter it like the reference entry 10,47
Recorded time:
13,18
